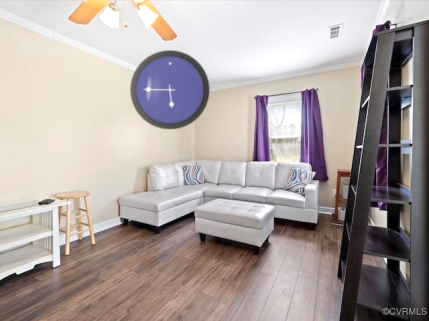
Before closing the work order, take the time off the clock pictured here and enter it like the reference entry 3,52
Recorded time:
5,45
